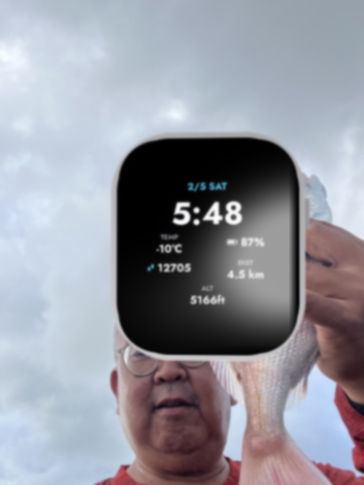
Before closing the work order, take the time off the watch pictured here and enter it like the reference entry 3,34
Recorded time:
5,48
